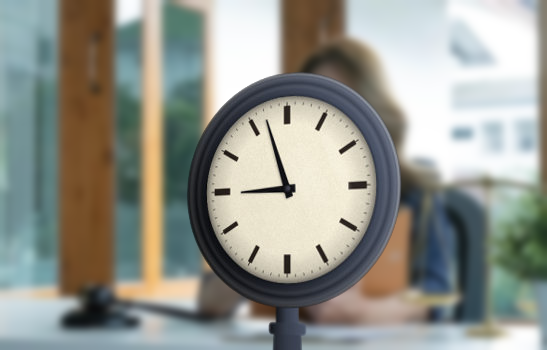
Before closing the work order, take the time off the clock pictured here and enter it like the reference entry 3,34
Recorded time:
8,57
